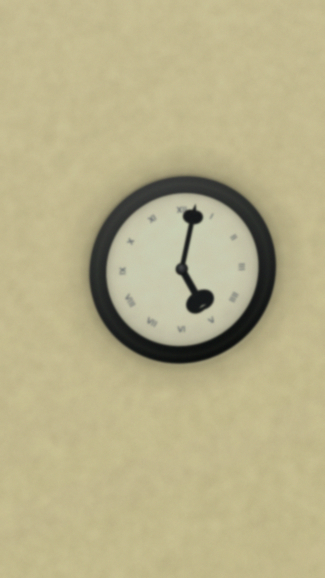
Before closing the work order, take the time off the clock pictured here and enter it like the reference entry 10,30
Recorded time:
5,02
